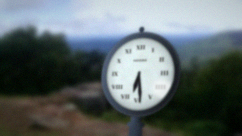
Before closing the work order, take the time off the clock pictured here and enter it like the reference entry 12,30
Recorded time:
6,29
